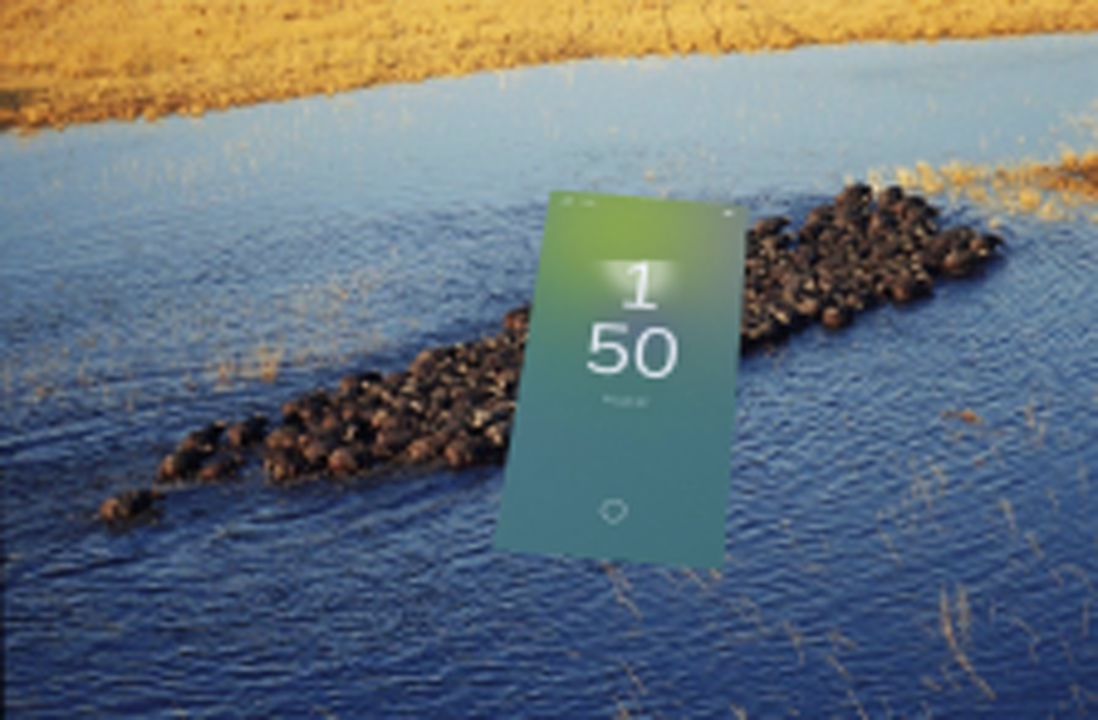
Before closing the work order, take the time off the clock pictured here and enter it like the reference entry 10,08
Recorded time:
1,50
